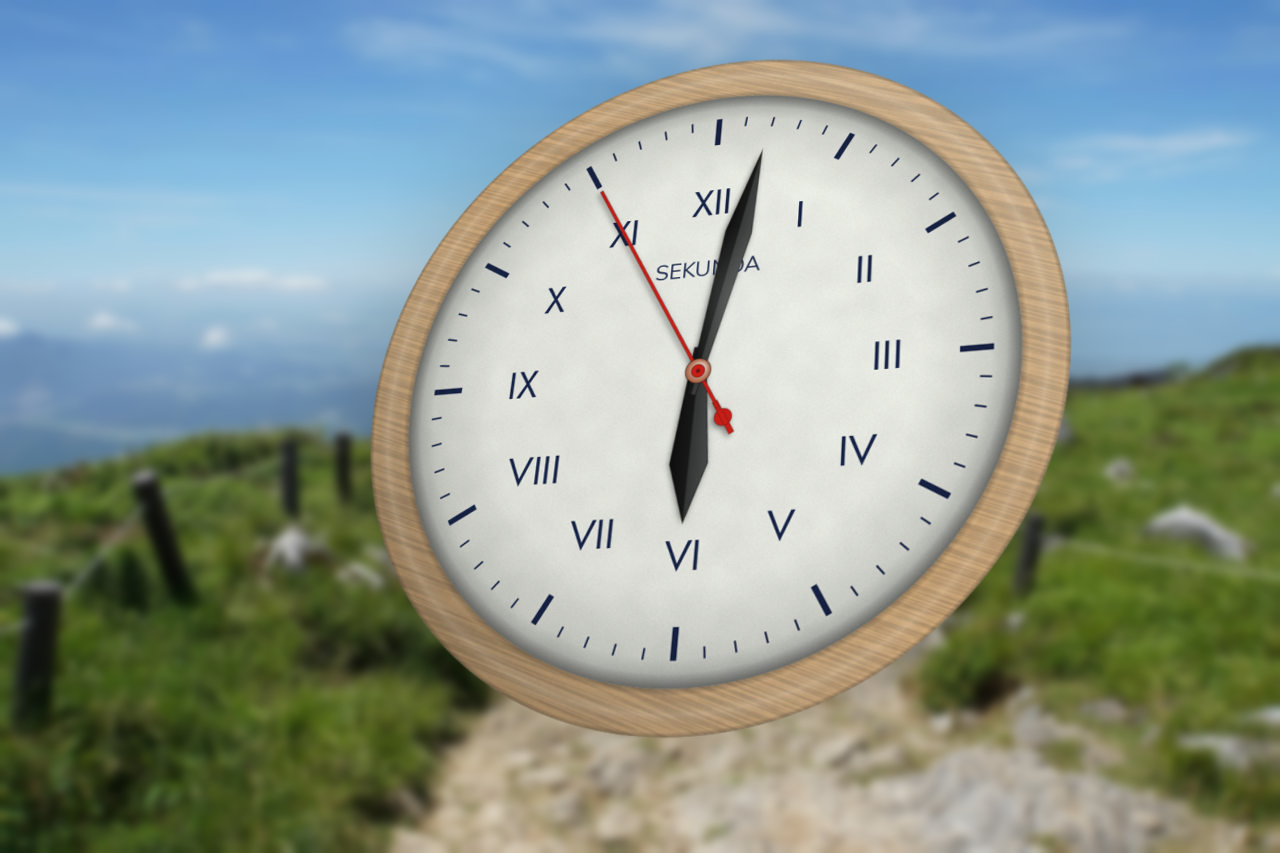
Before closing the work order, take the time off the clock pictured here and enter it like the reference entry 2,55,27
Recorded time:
6,01,55
